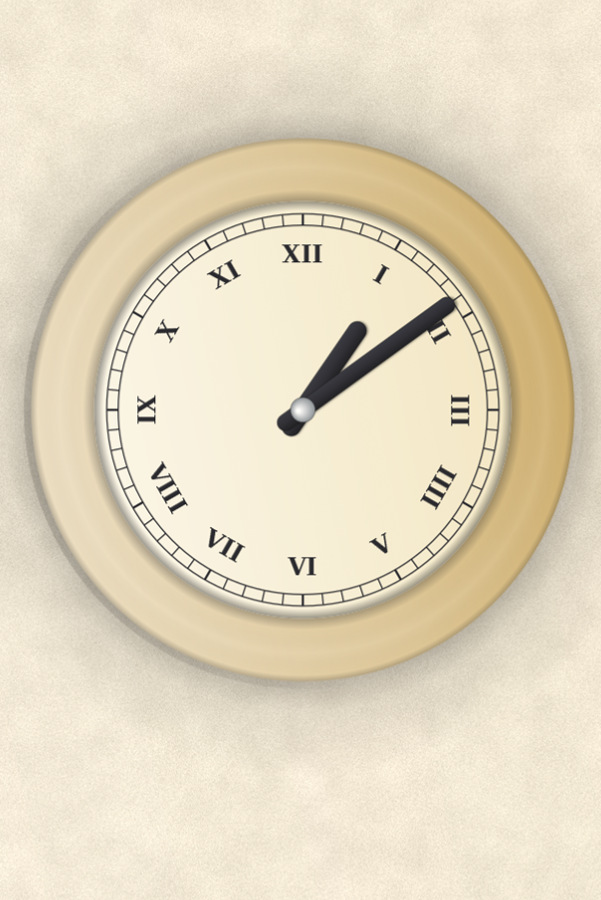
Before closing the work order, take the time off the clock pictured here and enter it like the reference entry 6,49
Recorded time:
1,09
